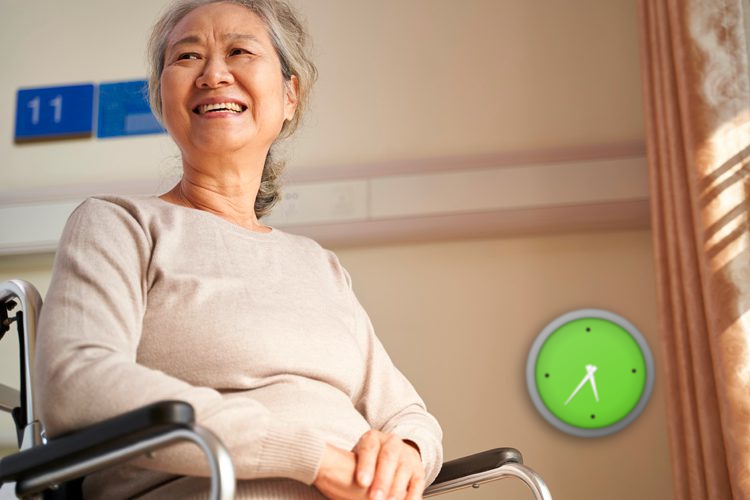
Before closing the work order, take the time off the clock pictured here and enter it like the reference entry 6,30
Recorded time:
5,37
